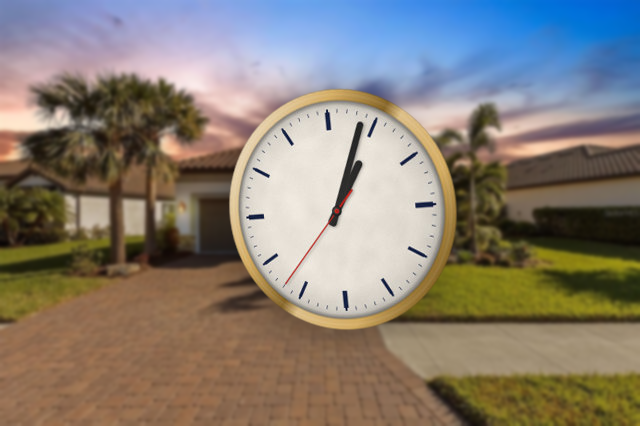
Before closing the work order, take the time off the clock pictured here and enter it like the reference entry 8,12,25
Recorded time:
1,03,37
